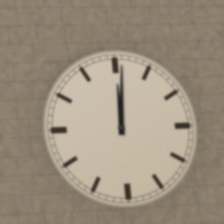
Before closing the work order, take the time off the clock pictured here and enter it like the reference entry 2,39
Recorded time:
12,01
